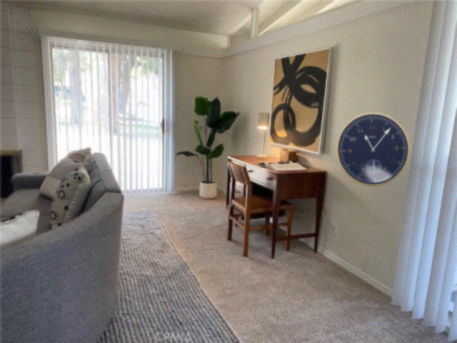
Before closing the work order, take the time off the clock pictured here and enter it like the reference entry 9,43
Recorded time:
11,07
